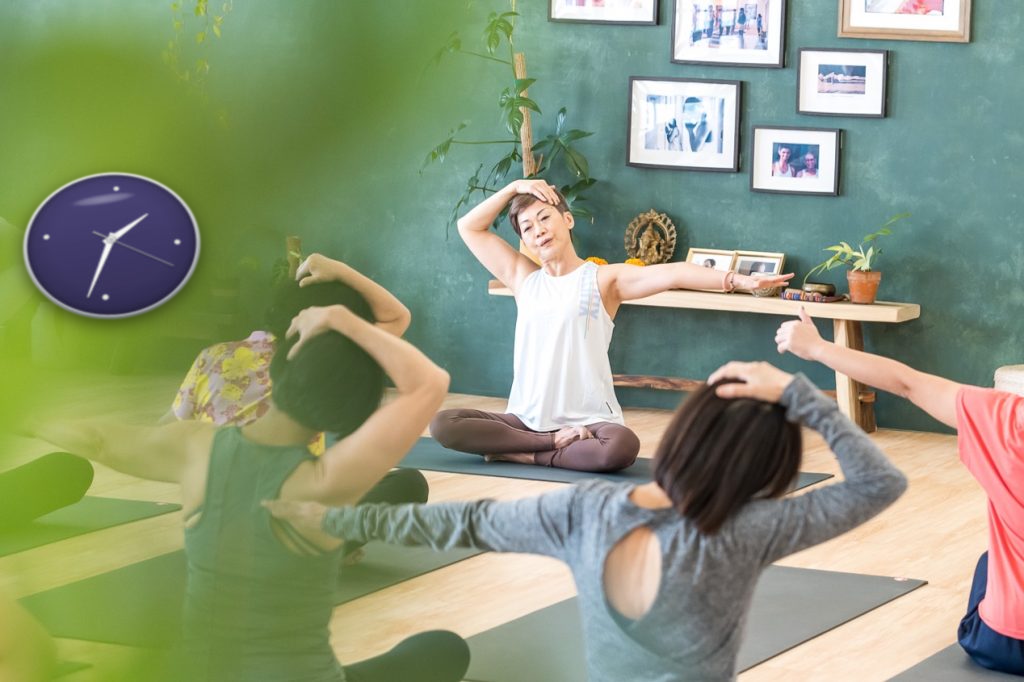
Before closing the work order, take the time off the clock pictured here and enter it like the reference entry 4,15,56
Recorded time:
1,32,19
